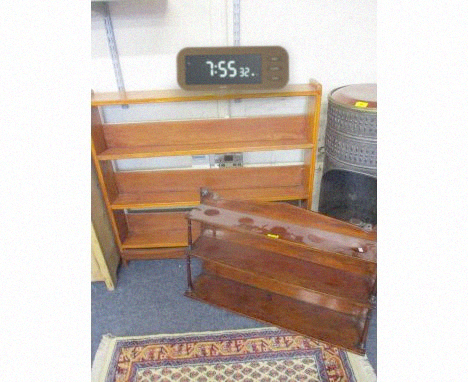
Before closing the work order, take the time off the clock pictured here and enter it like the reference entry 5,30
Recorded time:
7,55
